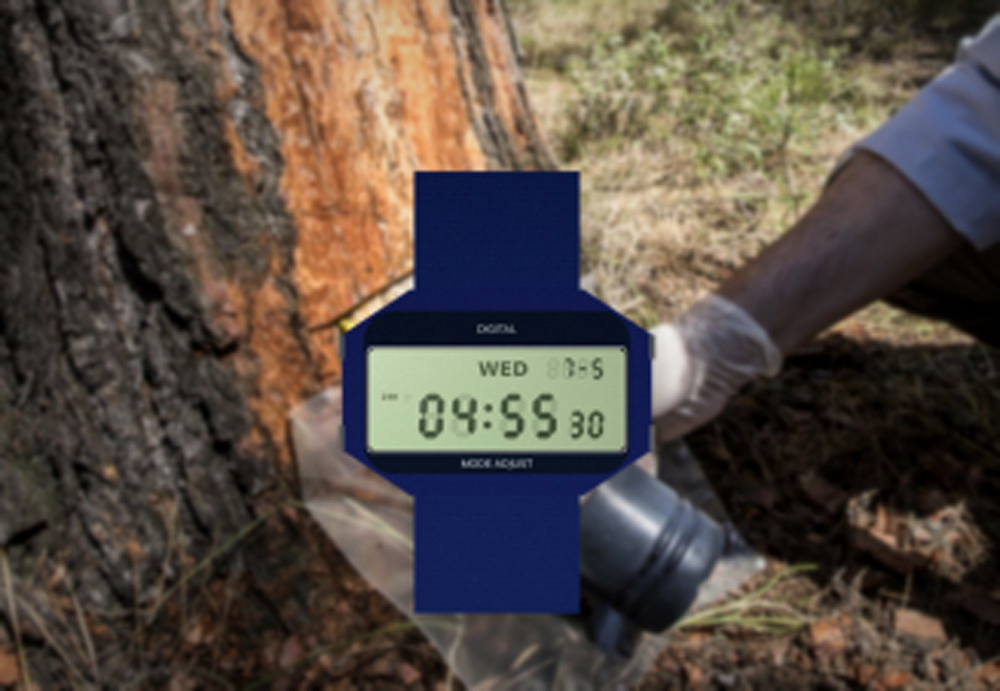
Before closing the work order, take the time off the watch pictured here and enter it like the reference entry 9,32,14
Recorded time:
4,55,30
